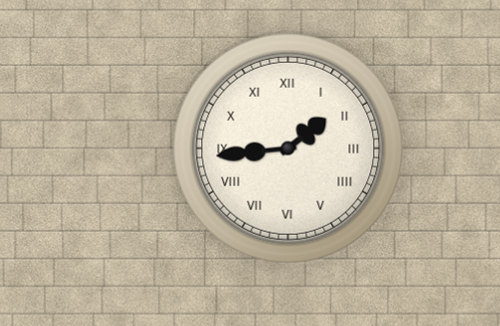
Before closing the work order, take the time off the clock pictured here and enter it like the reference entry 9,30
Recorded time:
1,44
